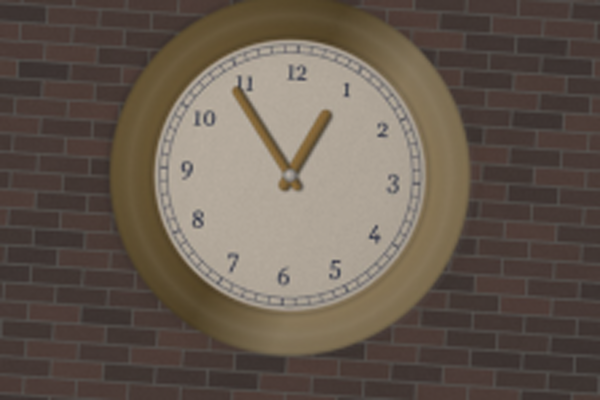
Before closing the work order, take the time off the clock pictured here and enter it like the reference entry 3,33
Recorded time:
12,54
